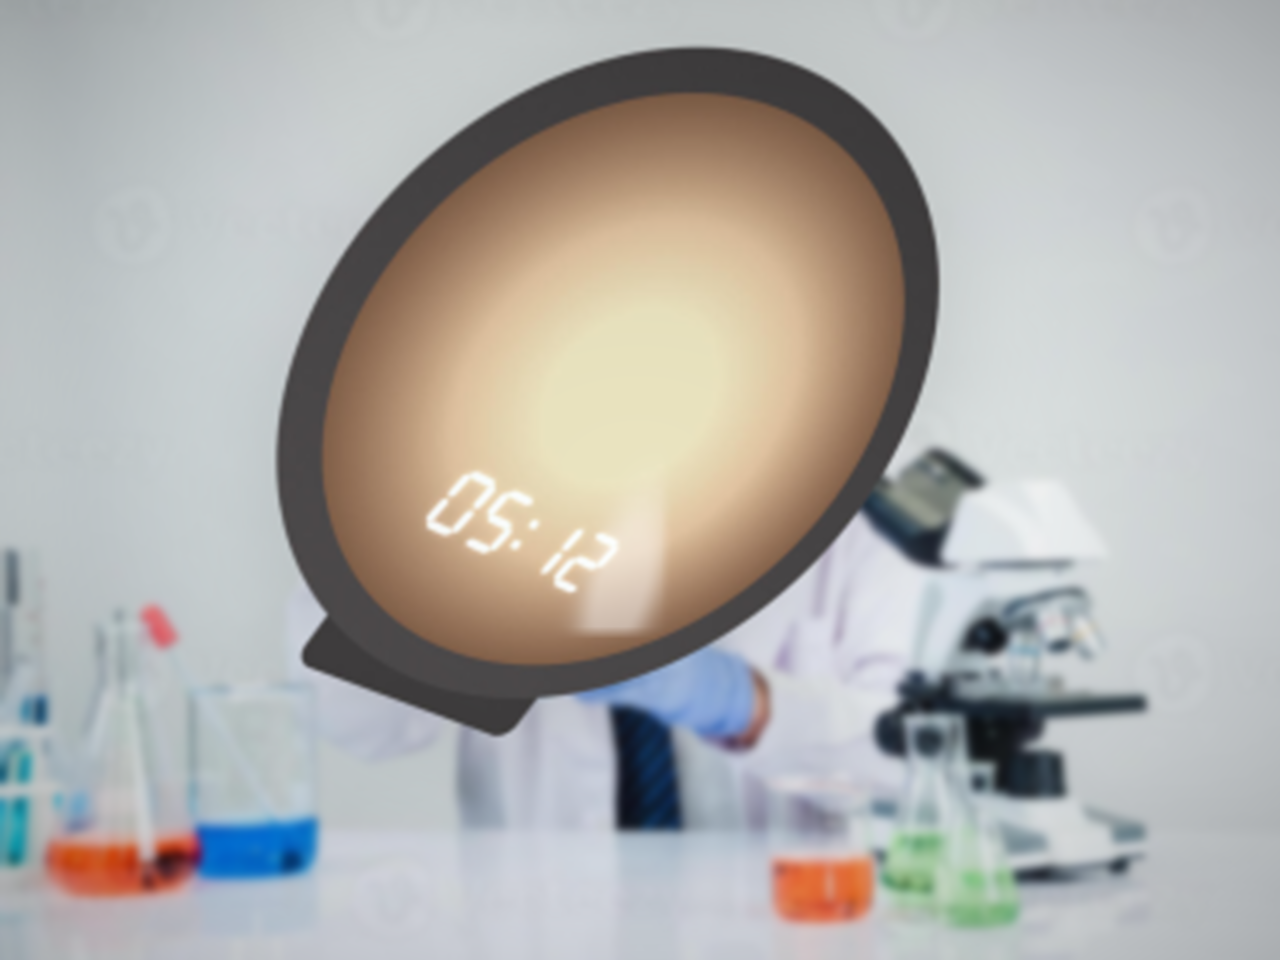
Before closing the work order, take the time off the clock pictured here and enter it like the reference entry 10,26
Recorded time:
5,12
